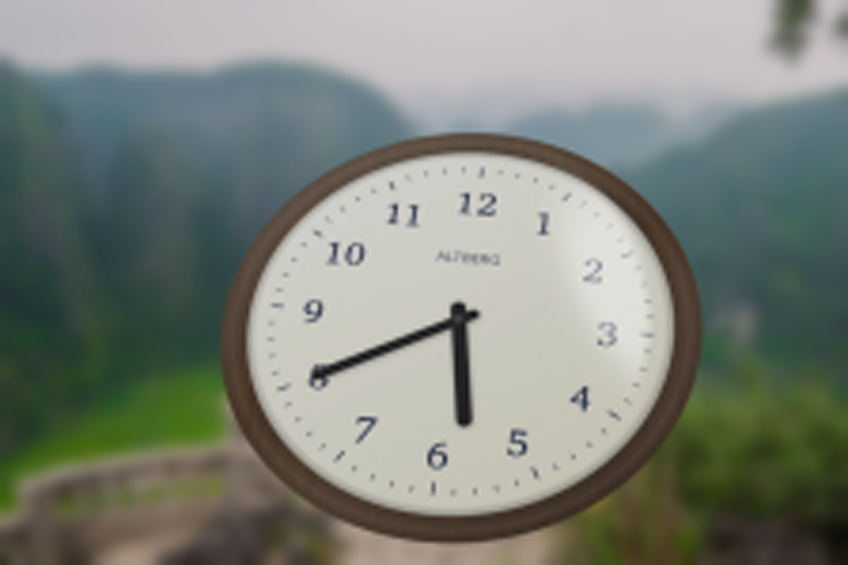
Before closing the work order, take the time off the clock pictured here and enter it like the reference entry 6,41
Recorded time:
5,40
